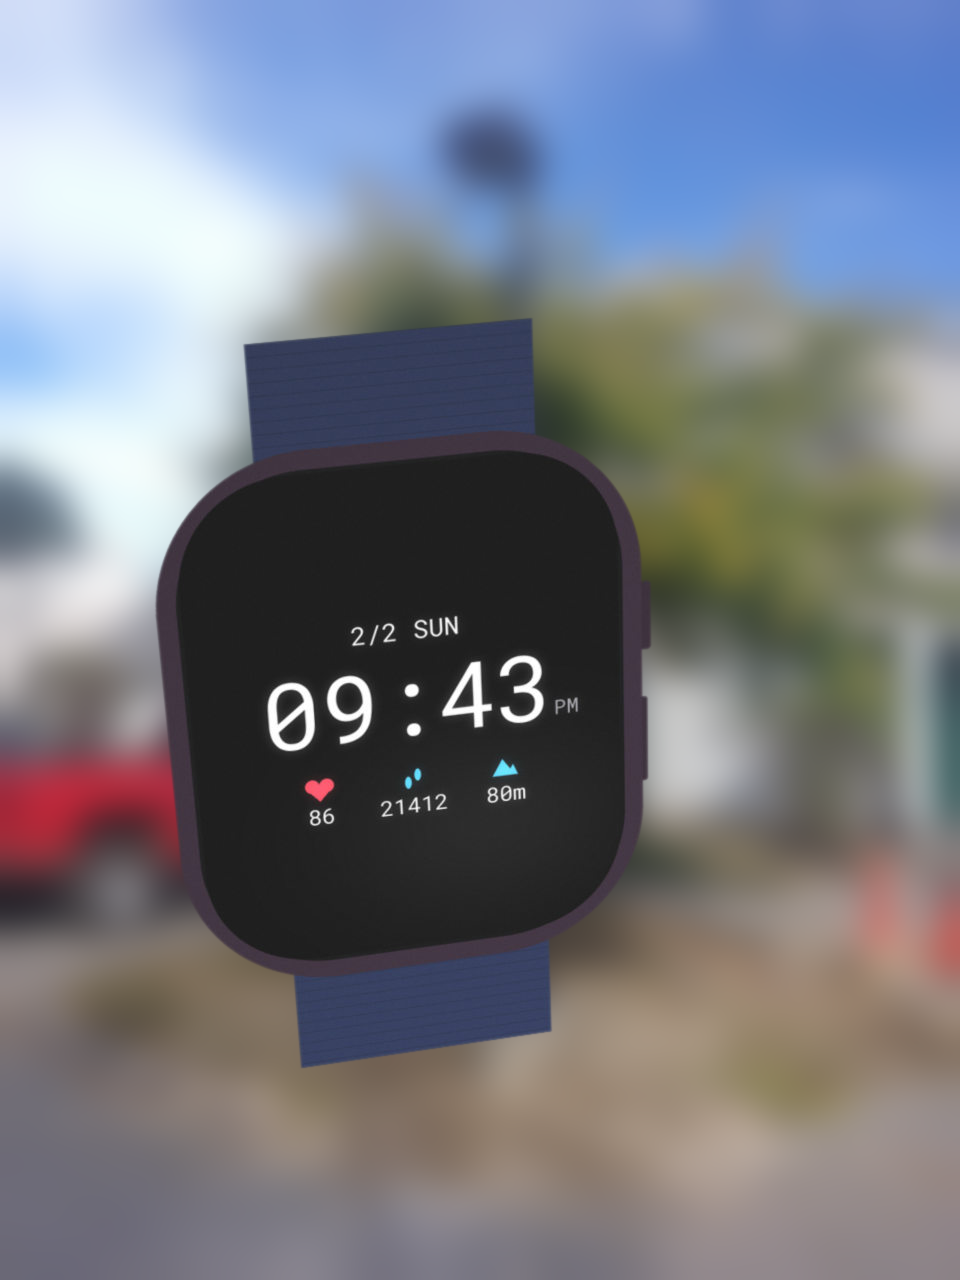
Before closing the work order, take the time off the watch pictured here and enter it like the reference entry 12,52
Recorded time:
9,43
